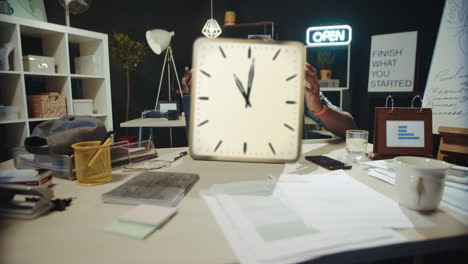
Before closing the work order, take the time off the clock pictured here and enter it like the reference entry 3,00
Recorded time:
11,01
